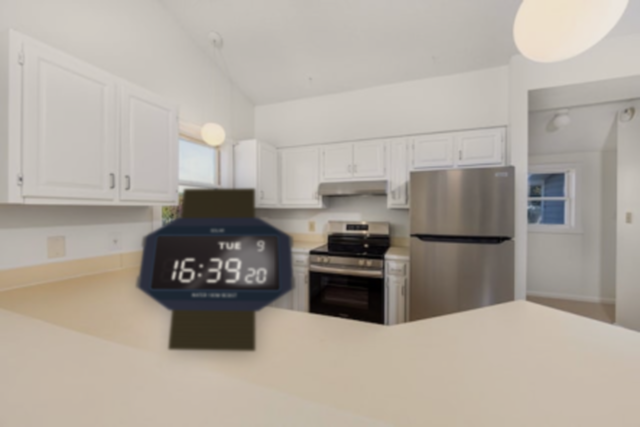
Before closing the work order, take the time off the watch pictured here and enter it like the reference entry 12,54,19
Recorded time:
16,39,20
